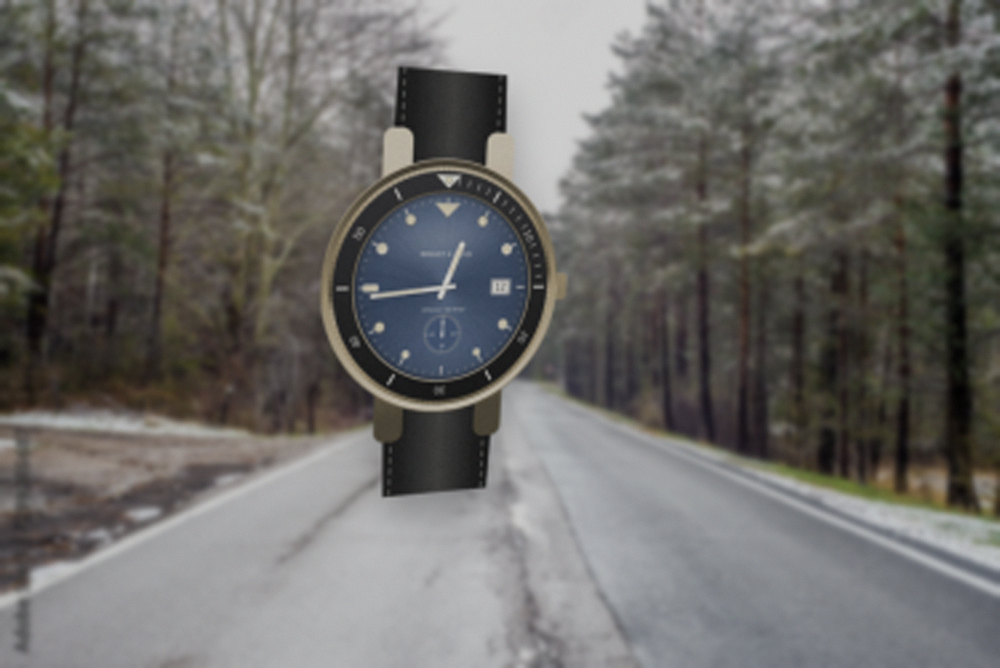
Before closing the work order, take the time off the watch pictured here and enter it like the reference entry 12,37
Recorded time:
12,44
